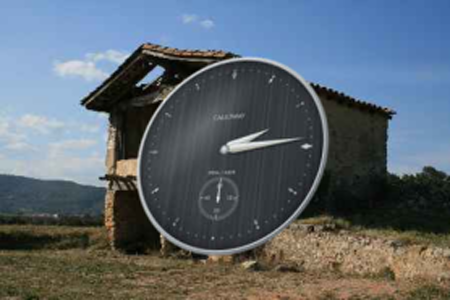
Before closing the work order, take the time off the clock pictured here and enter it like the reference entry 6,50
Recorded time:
2,14
